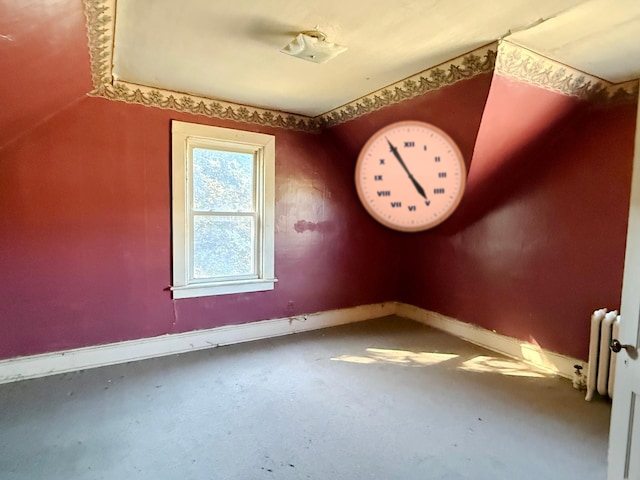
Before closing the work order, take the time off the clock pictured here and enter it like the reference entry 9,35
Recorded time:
4,55
